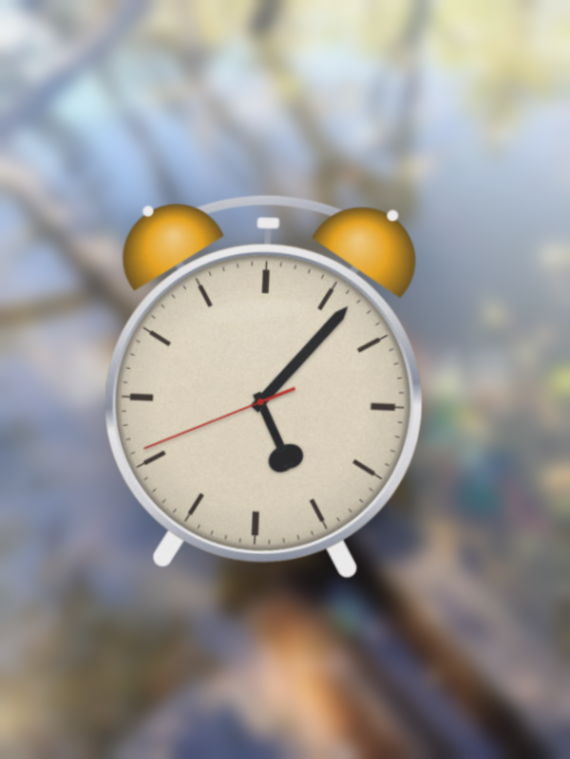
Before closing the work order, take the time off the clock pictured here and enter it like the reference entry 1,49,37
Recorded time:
5,06,41
